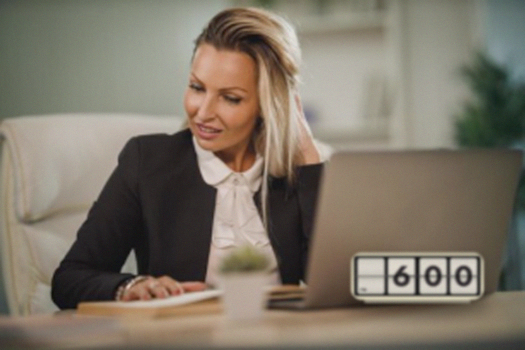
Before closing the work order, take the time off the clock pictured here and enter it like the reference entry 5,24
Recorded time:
6,00
